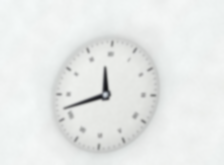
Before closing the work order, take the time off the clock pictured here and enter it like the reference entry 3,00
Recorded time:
11,42
